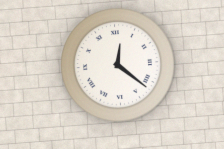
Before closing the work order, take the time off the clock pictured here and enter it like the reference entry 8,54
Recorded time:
12,22
